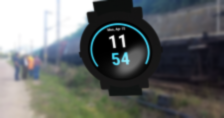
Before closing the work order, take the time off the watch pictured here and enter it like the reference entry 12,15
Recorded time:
11,54
